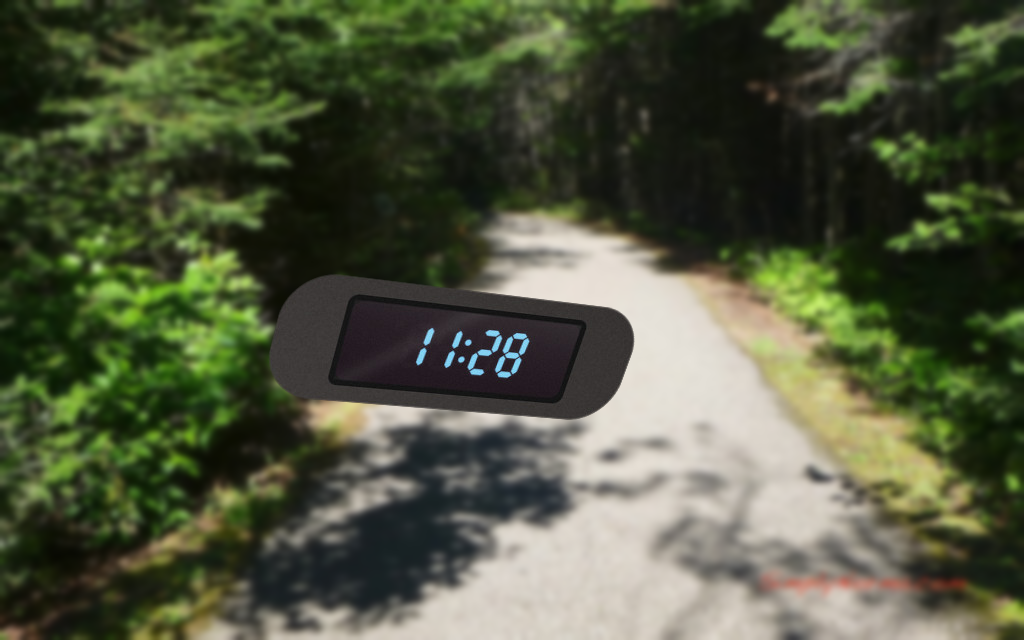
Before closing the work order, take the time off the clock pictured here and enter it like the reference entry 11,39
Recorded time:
11,28
